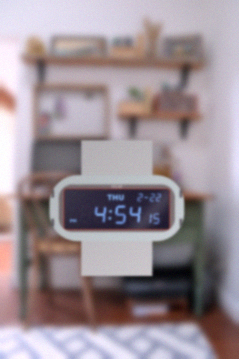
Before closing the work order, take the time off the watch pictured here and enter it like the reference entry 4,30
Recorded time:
4,54
